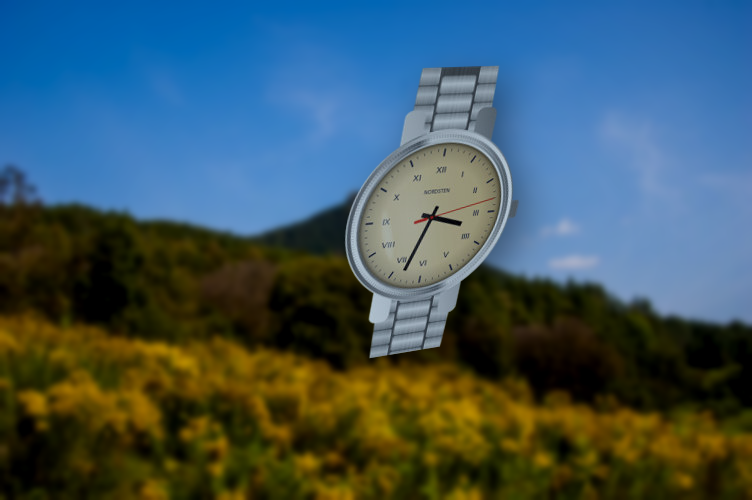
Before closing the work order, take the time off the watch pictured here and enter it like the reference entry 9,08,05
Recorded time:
3,33,13
